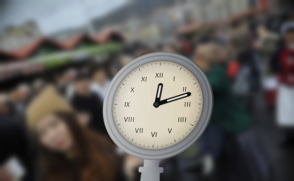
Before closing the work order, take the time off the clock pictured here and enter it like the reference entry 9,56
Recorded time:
12,12
